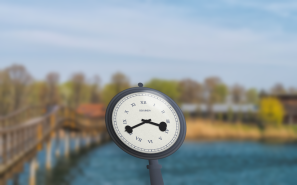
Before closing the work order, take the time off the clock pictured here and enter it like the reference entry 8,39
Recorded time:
3,41
